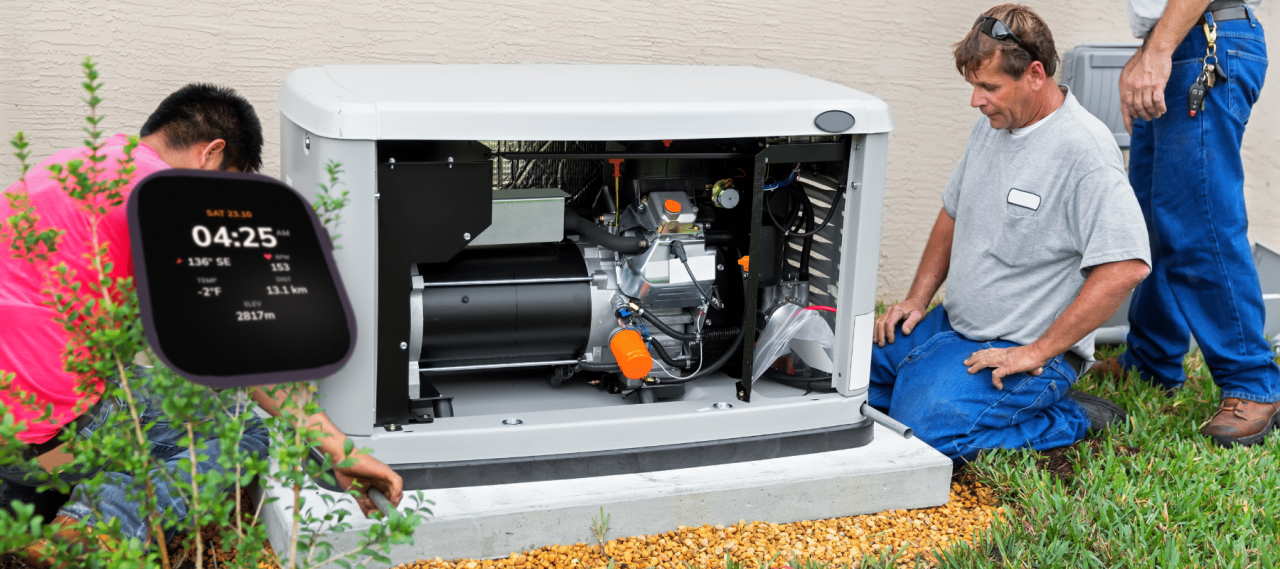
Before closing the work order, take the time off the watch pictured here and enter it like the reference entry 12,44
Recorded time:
4,25
